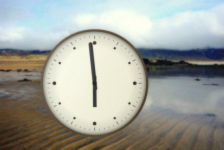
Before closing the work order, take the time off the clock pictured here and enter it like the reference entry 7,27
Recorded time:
5,59
